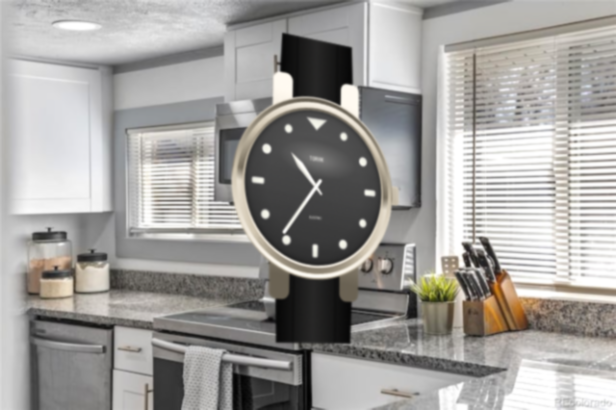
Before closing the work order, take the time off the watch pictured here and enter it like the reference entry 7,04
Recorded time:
10,36
